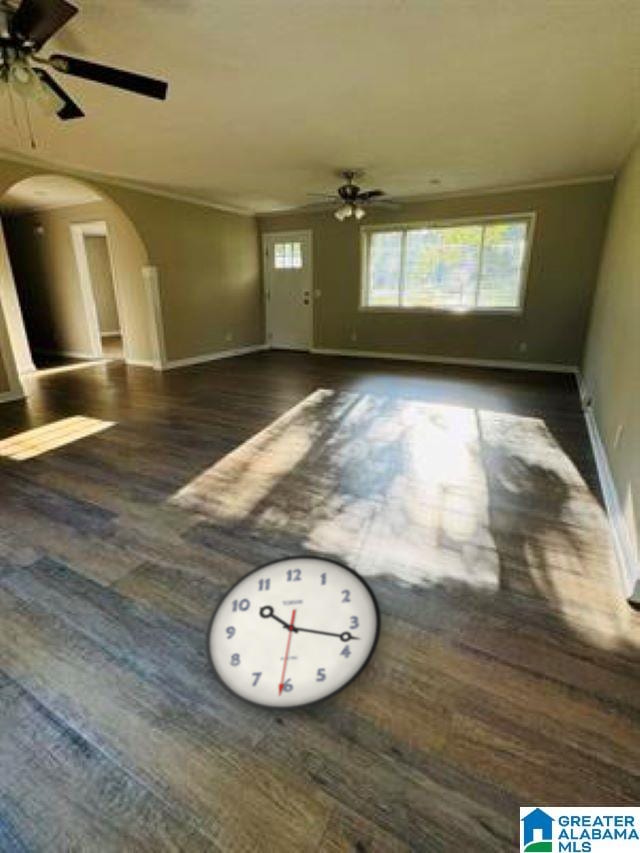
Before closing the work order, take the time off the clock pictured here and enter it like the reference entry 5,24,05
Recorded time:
10,17,31
